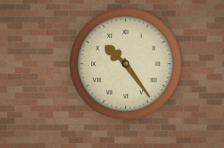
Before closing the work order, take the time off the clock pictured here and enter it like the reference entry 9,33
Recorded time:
10,24
